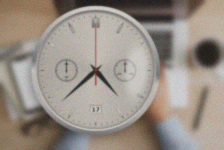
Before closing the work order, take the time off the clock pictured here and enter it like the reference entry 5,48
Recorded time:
4,38
